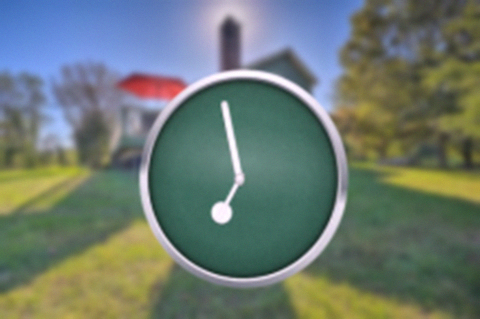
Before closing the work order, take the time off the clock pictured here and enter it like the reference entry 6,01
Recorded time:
6,58
